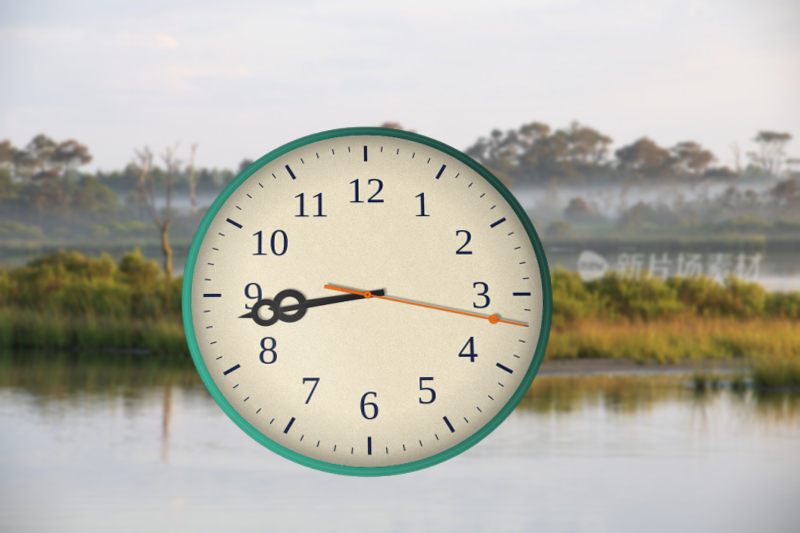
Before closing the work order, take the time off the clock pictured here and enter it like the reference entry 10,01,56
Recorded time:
8,43,17
